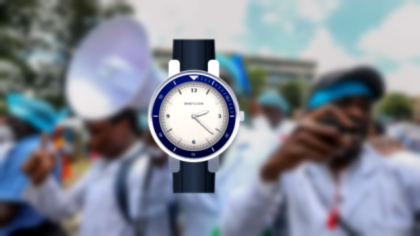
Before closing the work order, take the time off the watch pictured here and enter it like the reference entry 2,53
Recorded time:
2,22
